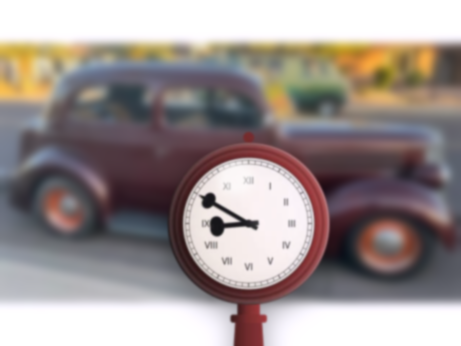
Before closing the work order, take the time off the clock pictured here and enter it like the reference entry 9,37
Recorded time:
8,50
